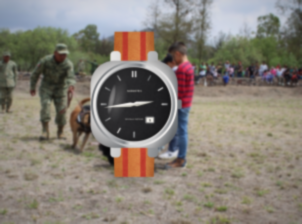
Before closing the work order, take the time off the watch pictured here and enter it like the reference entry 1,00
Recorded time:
2,44
